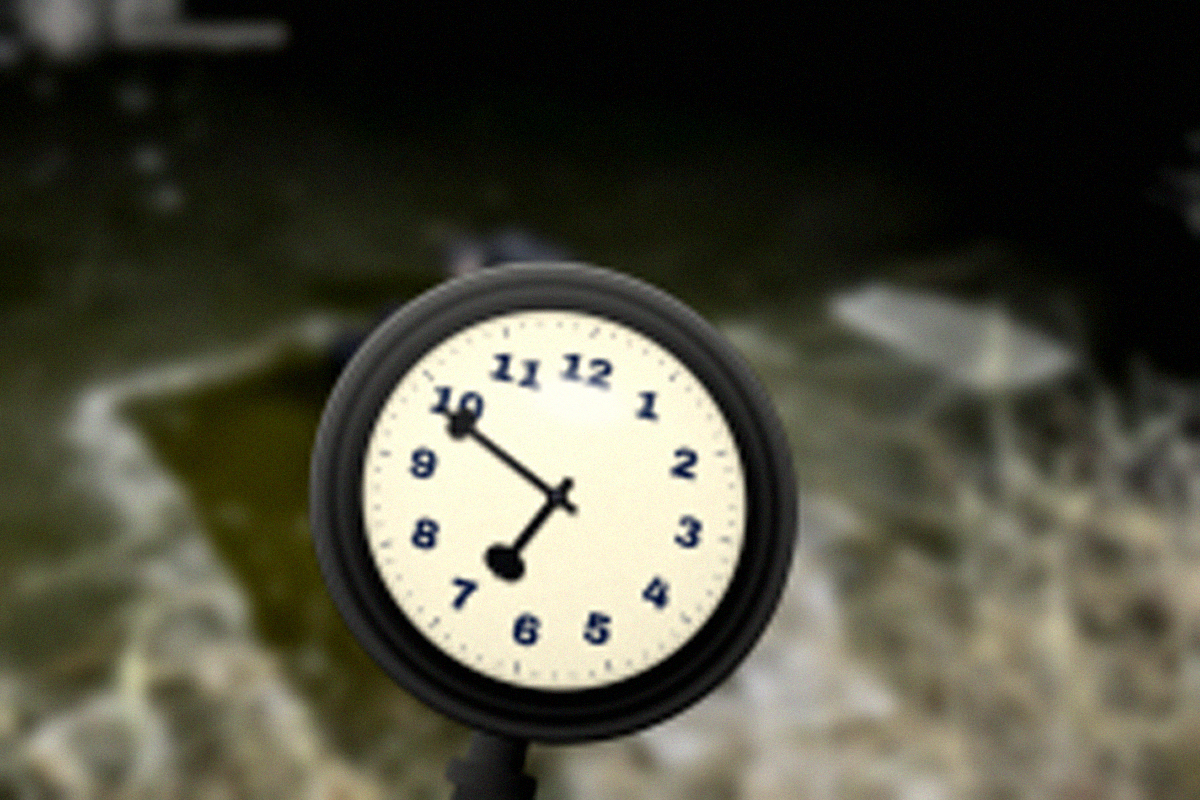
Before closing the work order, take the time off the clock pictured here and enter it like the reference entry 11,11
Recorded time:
6,49
